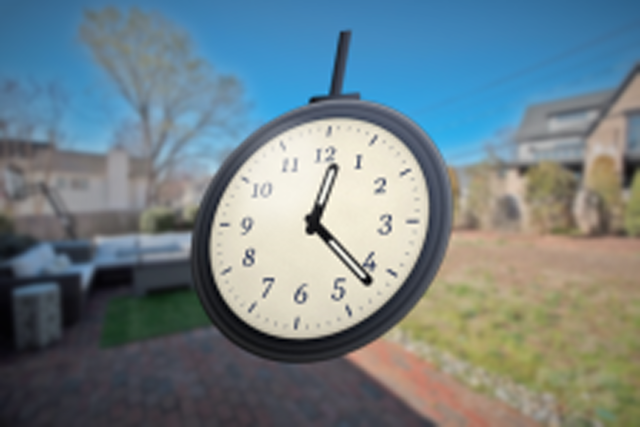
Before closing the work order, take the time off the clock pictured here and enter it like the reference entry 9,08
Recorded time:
12,22
